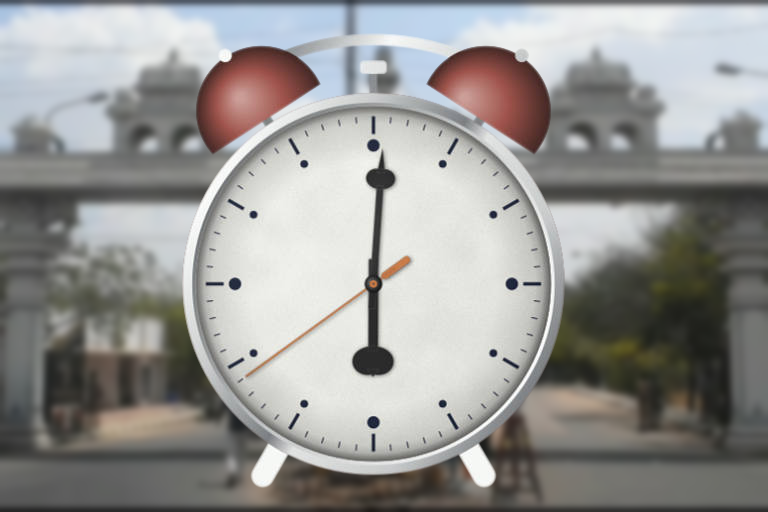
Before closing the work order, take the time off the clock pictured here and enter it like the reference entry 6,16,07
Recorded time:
6,00,39
